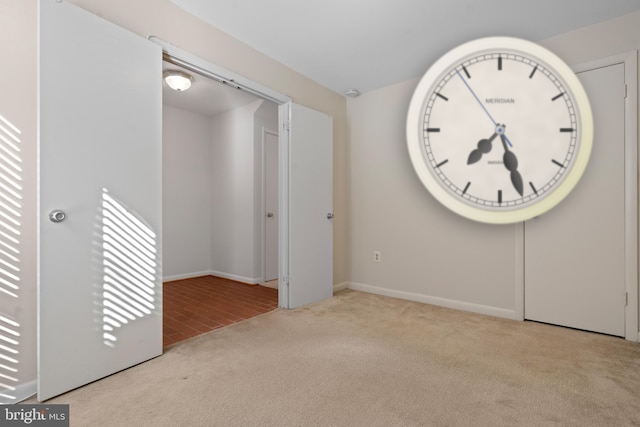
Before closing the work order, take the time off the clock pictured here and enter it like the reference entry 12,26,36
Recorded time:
7,26,54
